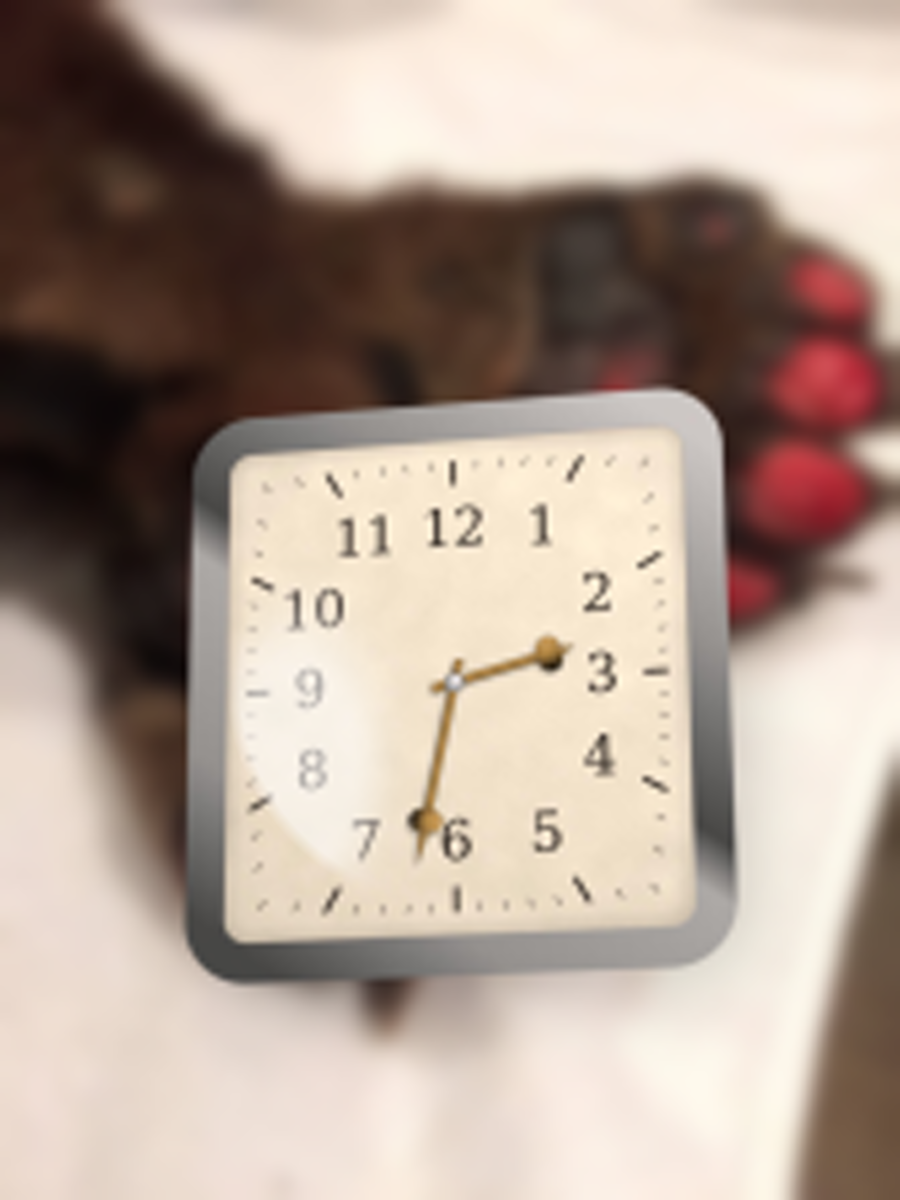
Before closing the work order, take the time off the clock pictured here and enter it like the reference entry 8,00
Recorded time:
2,32
